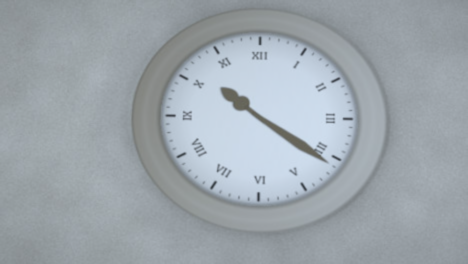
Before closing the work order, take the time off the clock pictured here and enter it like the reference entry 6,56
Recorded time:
10,21
